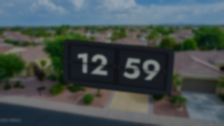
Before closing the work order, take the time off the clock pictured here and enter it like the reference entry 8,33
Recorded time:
12,59
